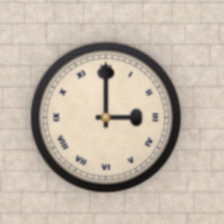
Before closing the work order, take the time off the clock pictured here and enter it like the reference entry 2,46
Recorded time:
3,00
